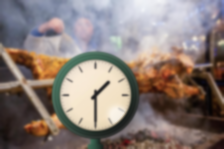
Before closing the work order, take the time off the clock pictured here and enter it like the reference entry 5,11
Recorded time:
1,30
